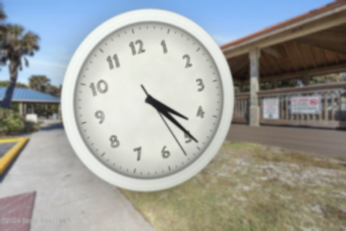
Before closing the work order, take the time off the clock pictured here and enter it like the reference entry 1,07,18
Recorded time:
4,24,27
